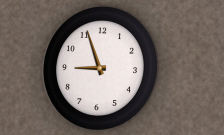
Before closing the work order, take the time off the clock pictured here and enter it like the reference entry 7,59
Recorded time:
8,56
